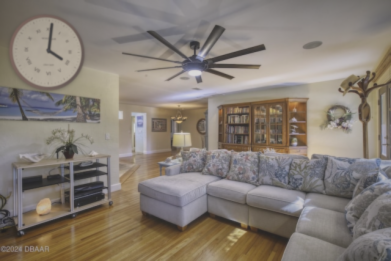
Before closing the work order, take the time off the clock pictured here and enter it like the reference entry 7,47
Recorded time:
4,01
